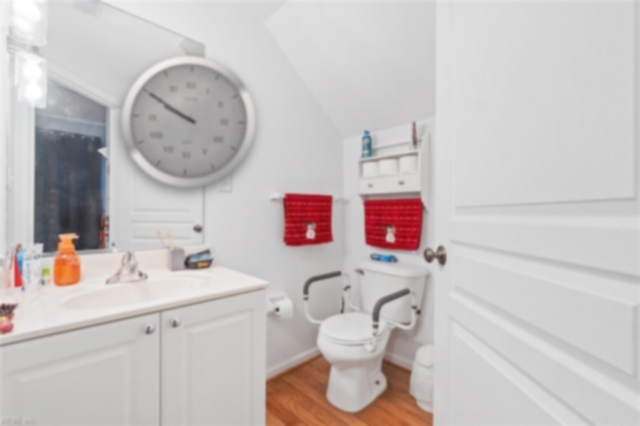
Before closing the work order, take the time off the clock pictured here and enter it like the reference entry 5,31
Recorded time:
9,50
